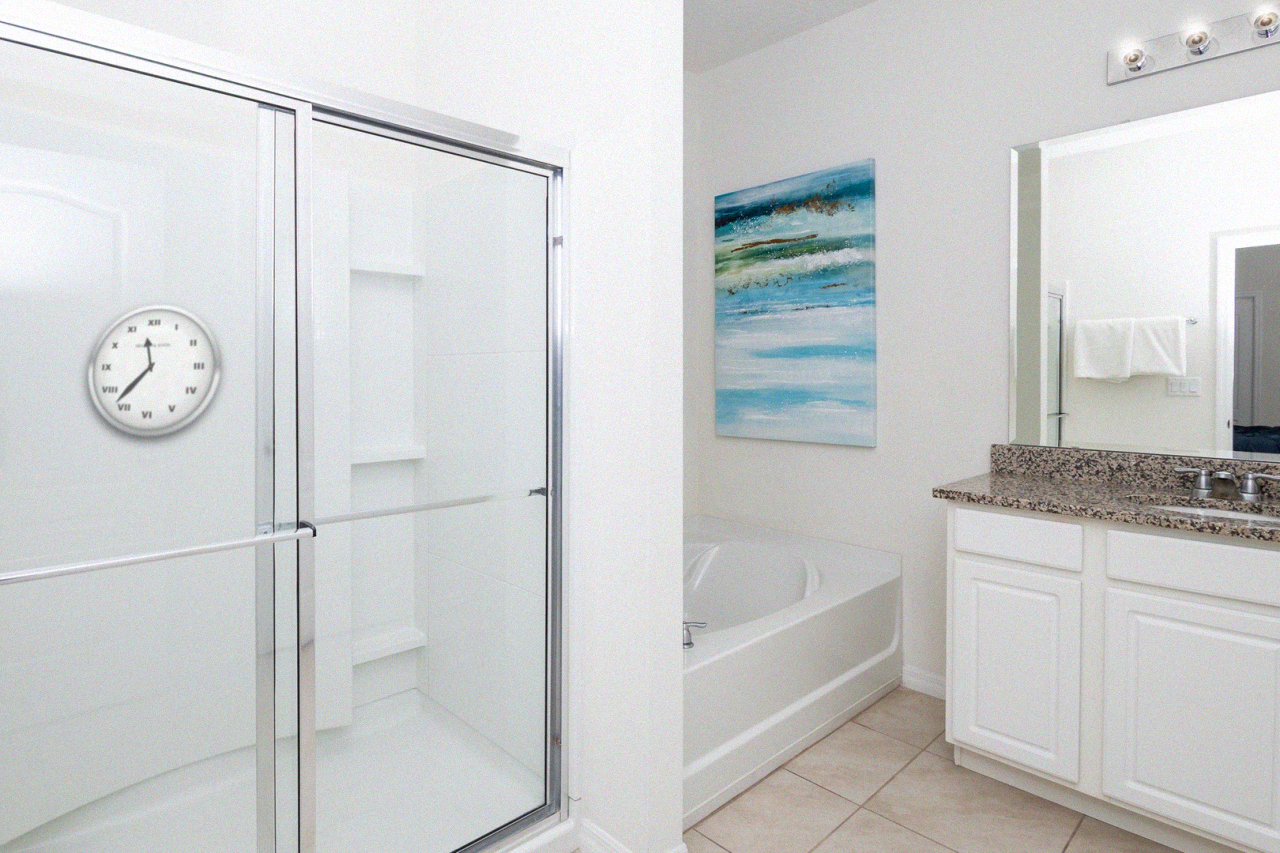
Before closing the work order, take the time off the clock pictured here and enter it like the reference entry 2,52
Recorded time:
11,37
